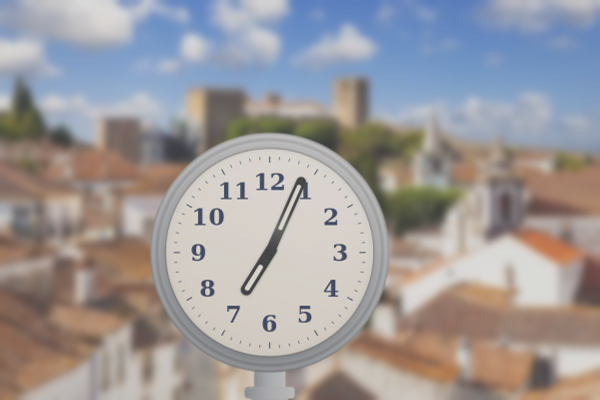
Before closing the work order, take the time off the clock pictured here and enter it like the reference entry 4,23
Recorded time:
7,04
